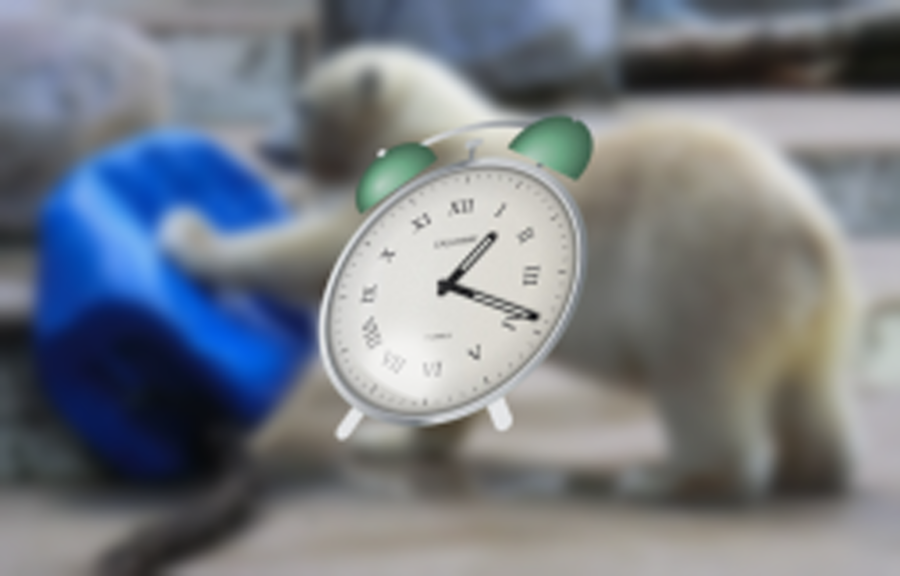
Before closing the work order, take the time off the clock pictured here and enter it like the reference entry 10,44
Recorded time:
1,19
